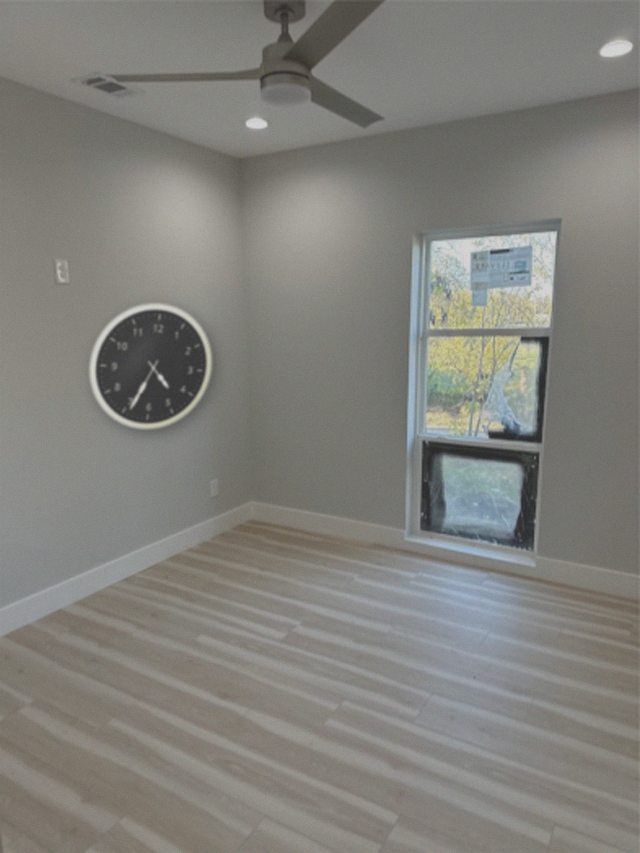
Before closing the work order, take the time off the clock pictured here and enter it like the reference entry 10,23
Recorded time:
4,34
